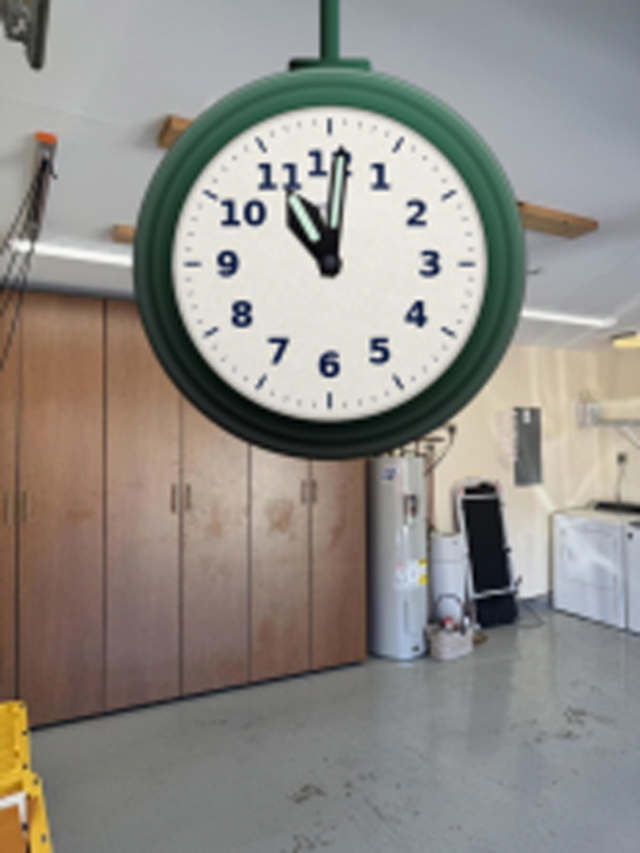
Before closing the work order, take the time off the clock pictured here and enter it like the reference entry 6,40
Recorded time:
11,01
